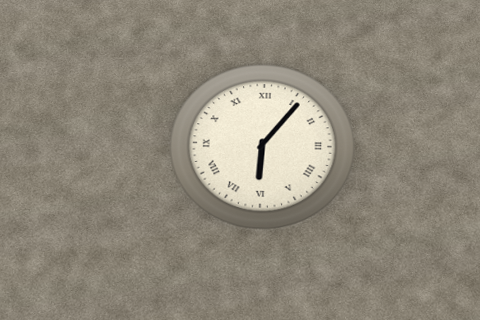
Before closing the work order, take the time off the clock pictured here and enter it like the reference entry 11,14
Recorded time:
6,06
